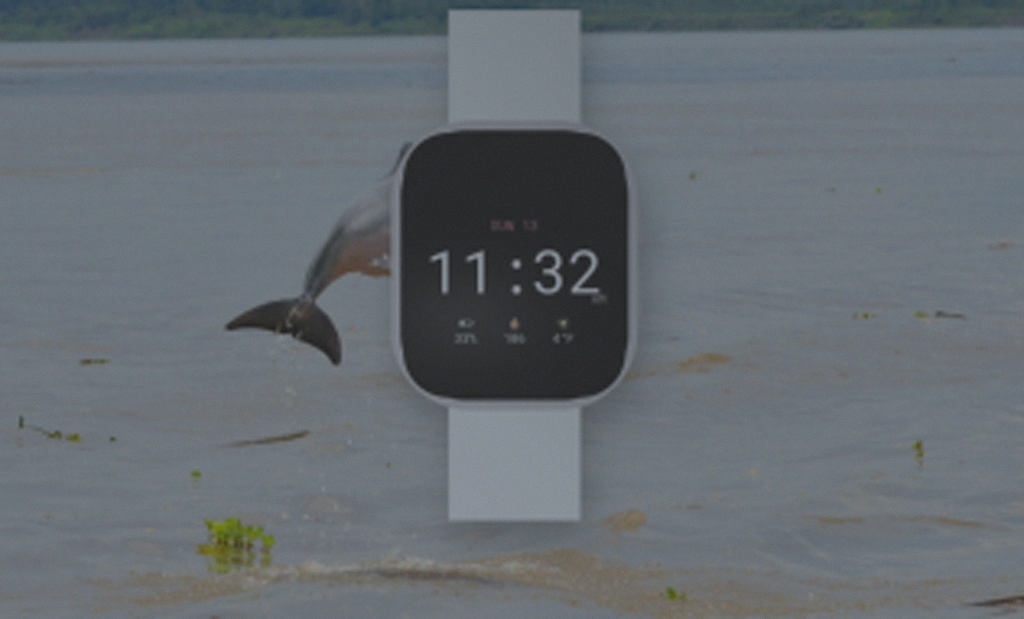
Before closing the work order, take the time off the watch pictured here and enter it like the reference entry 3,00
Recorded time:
11,32
